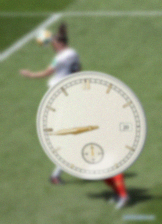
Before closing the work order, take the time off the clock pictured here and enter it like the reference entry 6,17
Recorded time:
8,44
